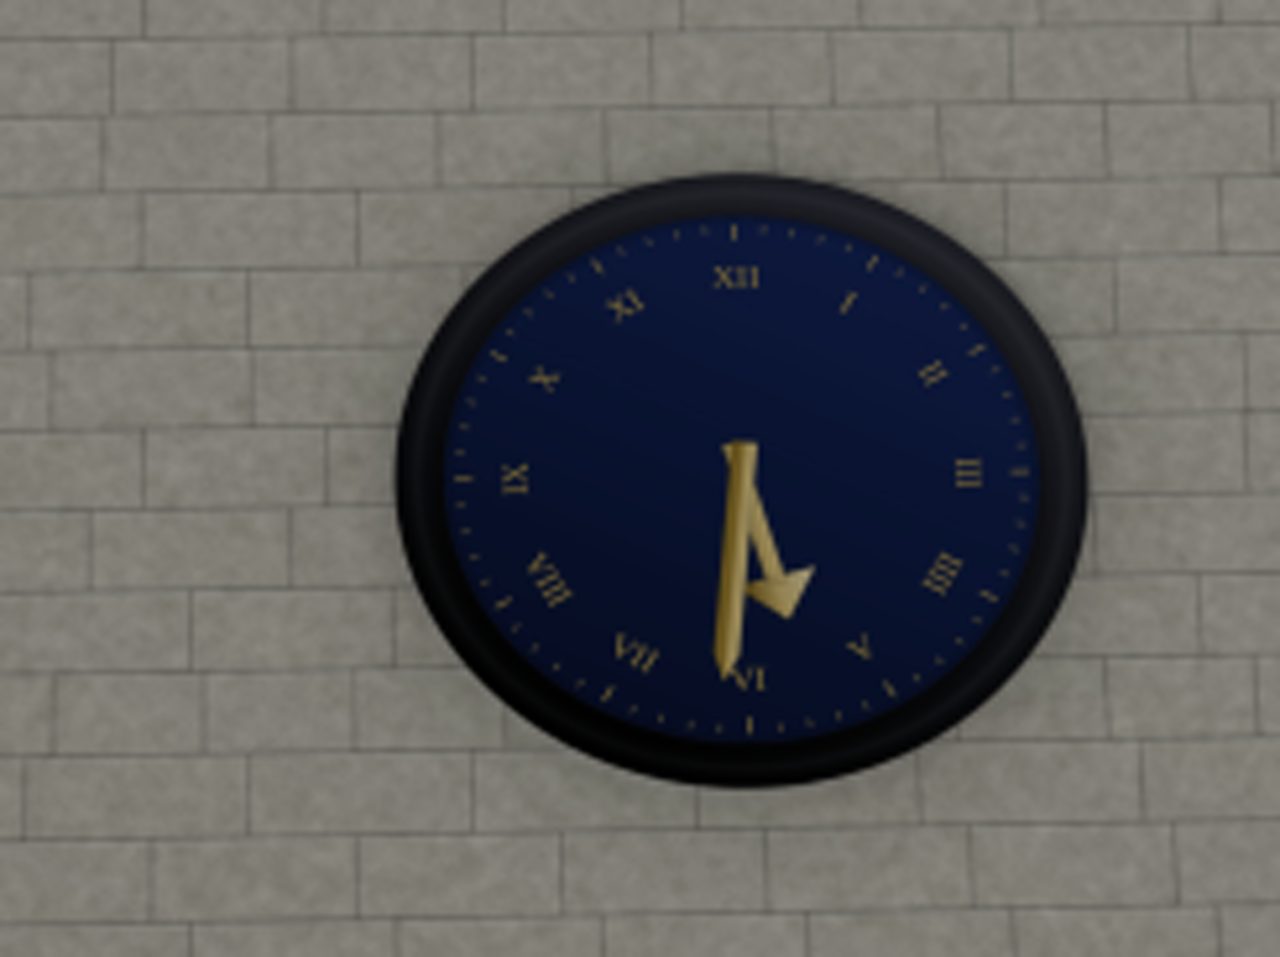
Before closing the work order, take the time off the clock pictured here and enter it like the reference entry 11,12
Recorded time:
5,31
